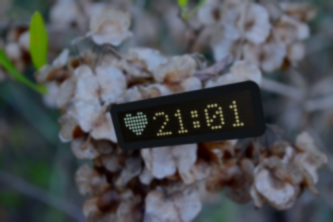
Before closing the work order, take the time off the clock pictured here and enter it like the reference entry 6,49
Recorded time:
21,01
